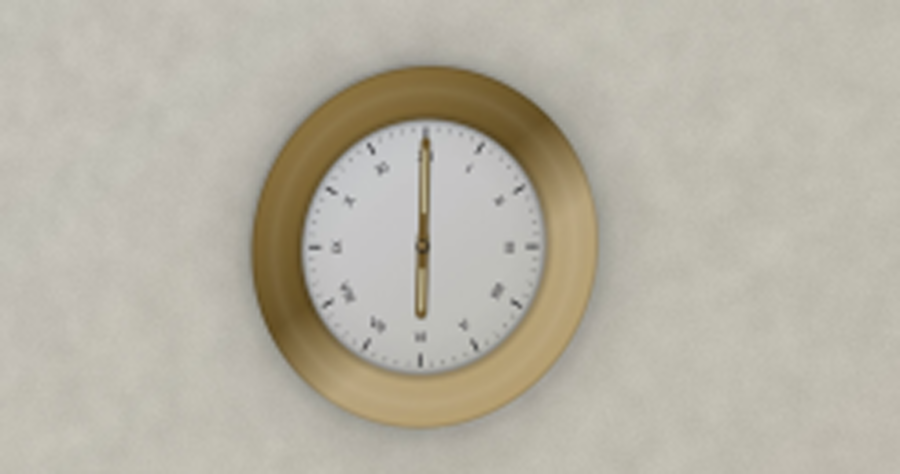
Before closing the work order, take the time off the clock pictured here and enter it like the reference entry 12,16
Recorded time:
6,00
